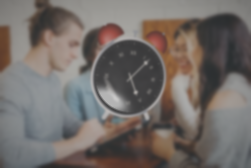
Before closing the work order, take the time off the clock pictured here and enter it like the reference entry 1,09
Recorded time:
5,07
